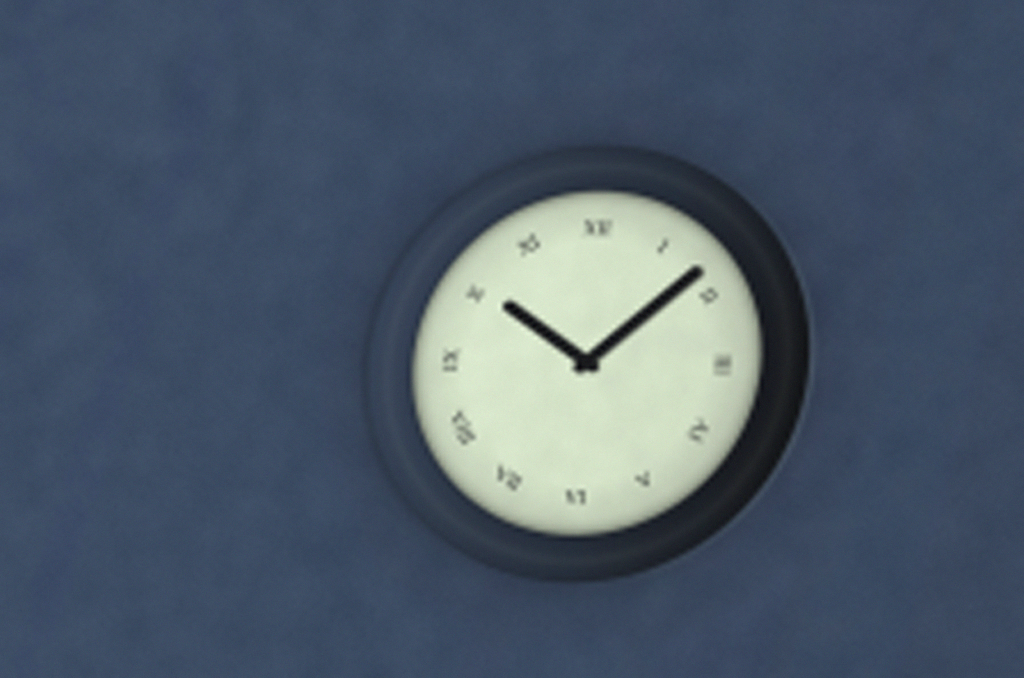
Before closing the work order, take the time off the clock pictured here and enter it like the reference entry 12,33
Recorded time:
10,08
